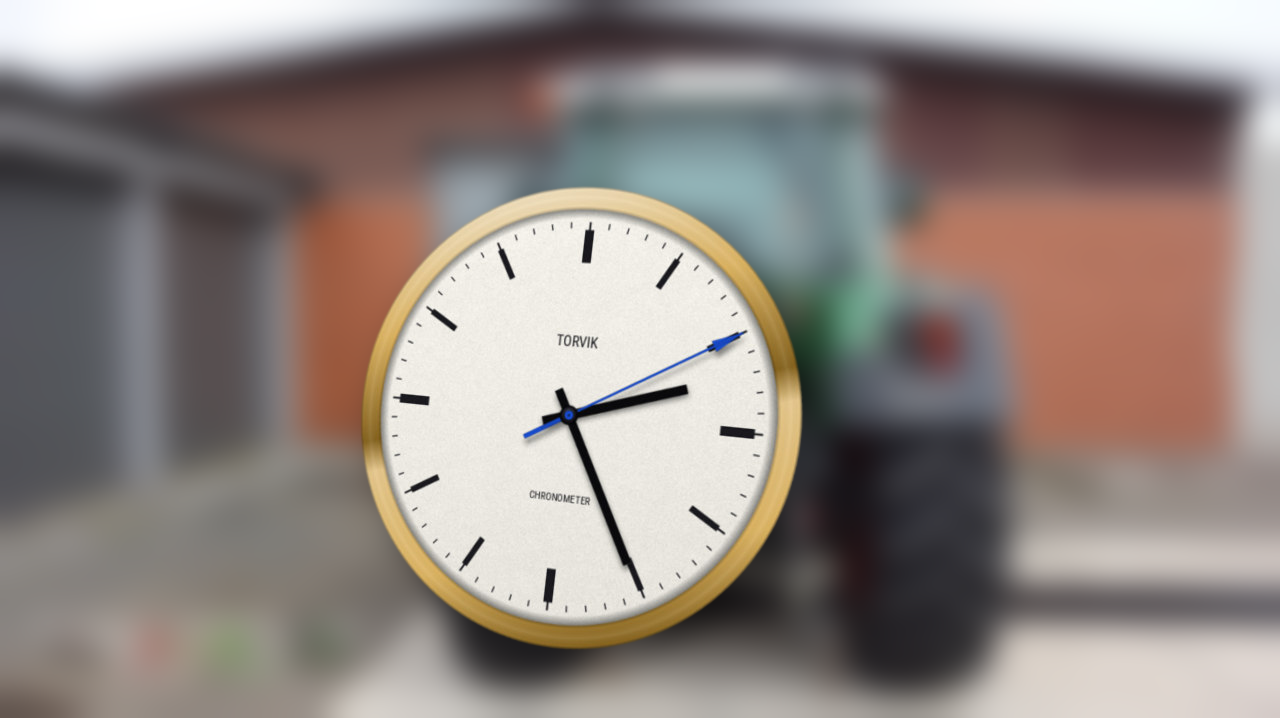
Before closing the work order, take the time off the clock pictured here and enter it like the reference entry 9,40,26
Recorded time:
2,25,10
